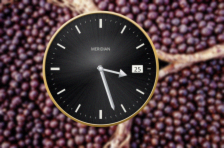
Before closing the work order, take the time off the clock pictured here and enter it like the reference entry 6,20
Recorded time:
3,27
